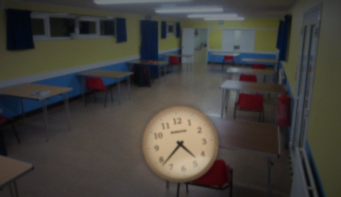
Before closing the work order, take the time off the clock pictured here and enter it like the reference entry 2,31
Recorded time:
4,38
